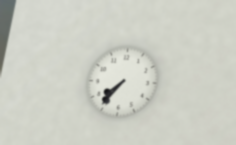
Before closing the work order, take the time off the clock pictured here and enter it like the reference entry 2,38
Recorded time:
7,36
